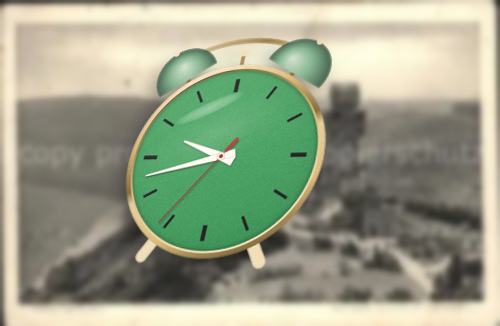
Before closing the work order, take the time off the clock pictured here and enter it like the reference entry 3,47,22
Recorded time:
9,42,36
